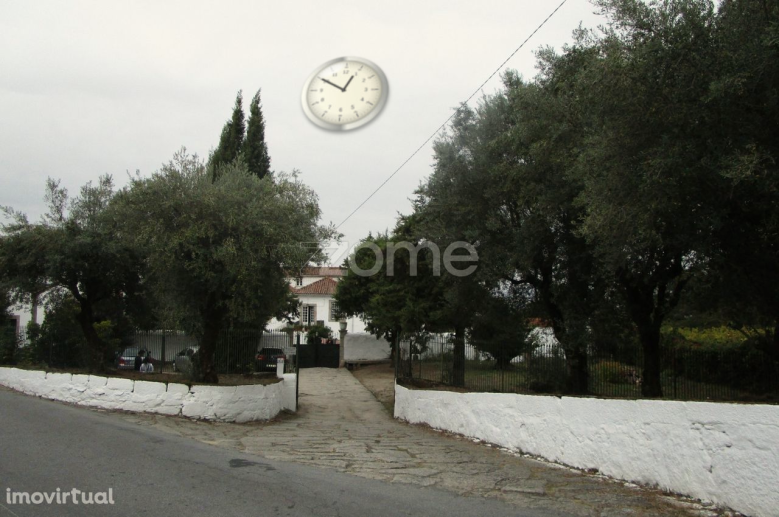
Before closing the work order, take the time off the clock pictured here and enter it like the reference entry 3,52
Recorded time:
12,50
